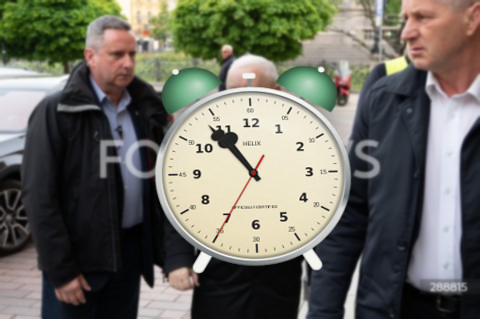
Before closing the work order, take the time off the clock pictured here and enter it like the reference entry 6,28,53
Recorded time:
10,53,35
